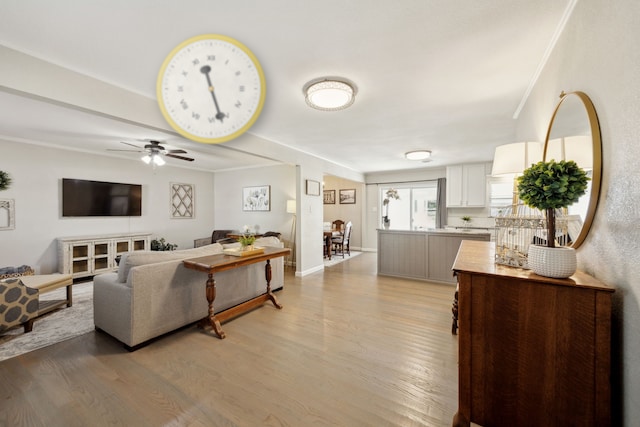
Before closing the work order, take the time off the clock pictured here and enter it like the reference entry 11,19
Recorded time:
11,27
